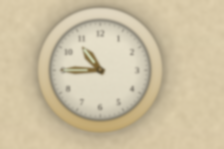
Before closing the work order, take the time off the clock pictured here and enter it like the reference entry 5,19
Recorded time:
10,45
